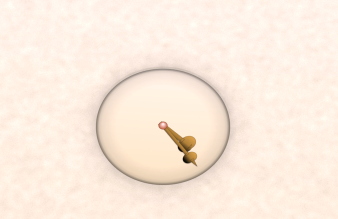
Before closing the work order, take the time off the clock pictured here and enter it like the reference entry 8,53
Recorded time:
4,24
